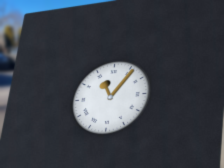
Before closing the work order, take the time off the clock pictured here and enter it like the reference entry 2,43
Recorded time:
11,06
